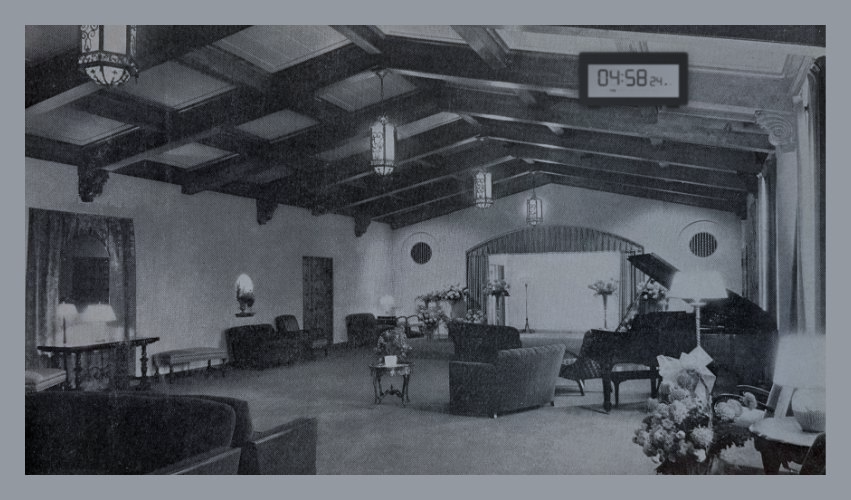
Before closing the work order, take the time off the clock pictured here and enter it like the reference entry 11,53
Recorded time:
4,58
